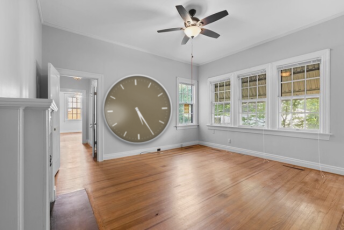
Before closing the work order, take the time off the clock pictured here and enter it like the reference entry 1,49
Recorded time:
5,25
